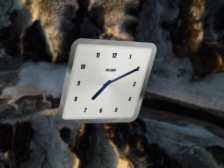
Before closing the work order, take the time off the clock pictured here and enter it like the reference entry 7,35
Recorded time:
7,10
